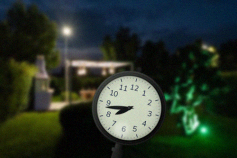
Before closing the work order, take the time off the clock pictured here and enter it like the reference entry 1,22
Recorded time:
7,43
